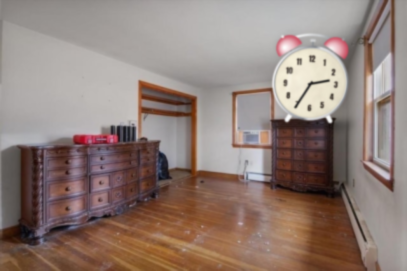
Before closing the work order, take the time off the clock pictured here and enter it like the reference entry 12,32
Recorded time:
2,35
